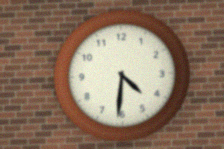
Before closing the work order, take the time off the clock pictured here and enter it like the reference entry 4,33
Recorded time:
4,31
